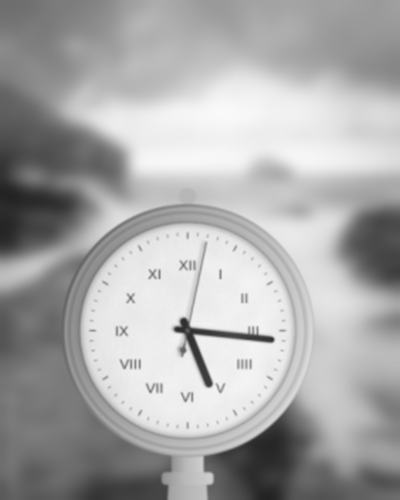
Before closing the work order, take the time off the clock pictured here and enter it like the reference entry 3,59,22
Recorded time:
5,16,02
